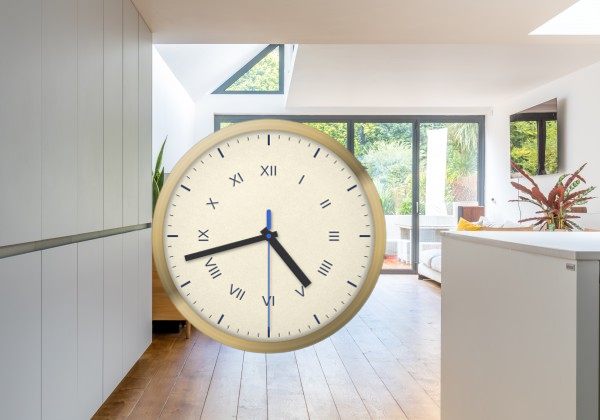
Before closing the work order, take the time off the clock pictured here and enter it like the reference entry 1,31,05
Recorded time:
4,42,30
